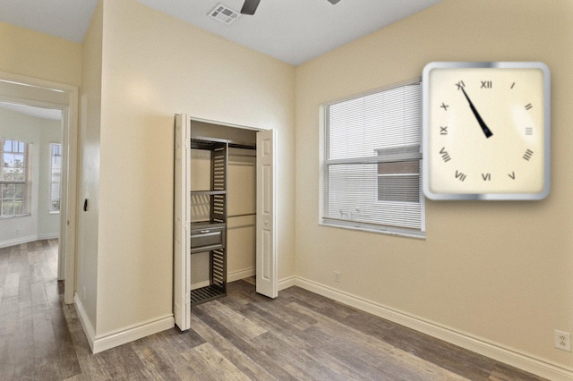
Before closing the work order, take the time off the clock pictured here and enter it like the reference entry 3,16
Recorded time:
10,55
